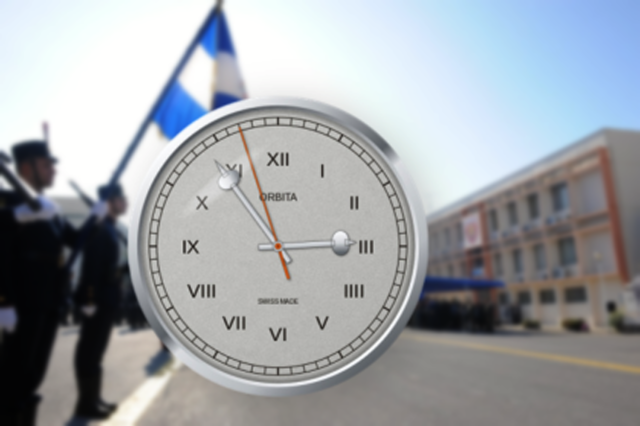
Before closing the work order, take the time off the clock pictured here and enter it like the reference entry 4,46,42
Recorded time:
2,53,57
